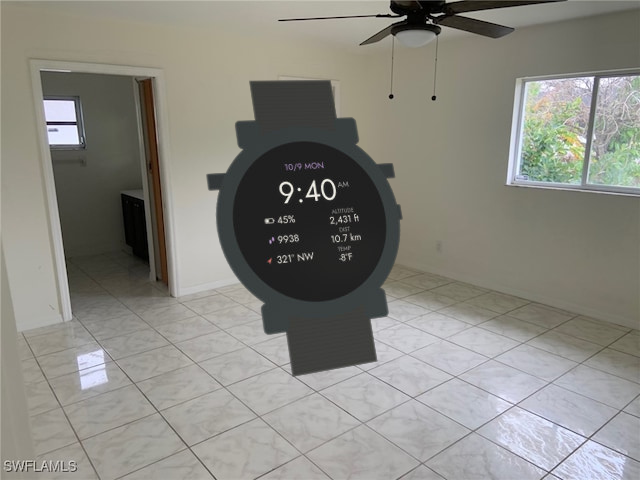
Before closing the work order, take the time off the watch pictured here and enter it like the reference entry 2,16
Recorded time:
9,40
